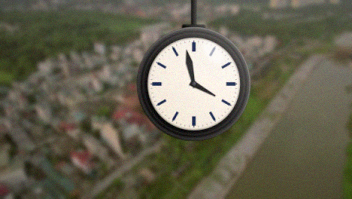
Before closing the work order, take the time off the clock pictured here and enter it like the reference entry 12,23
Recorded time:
3,58
